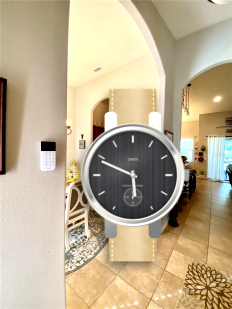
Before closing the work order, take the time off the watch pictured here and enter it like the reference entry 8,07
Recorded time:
5,49
